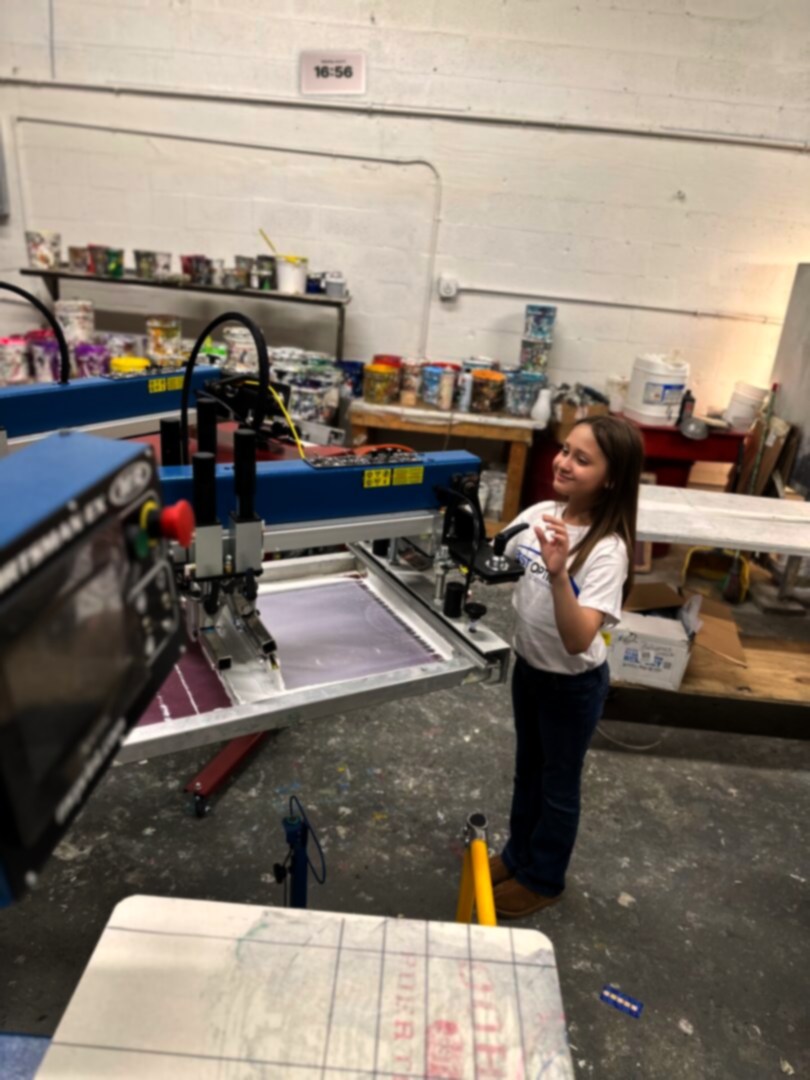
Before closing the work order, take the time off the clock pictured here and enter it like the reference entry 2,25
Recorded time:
16,56
